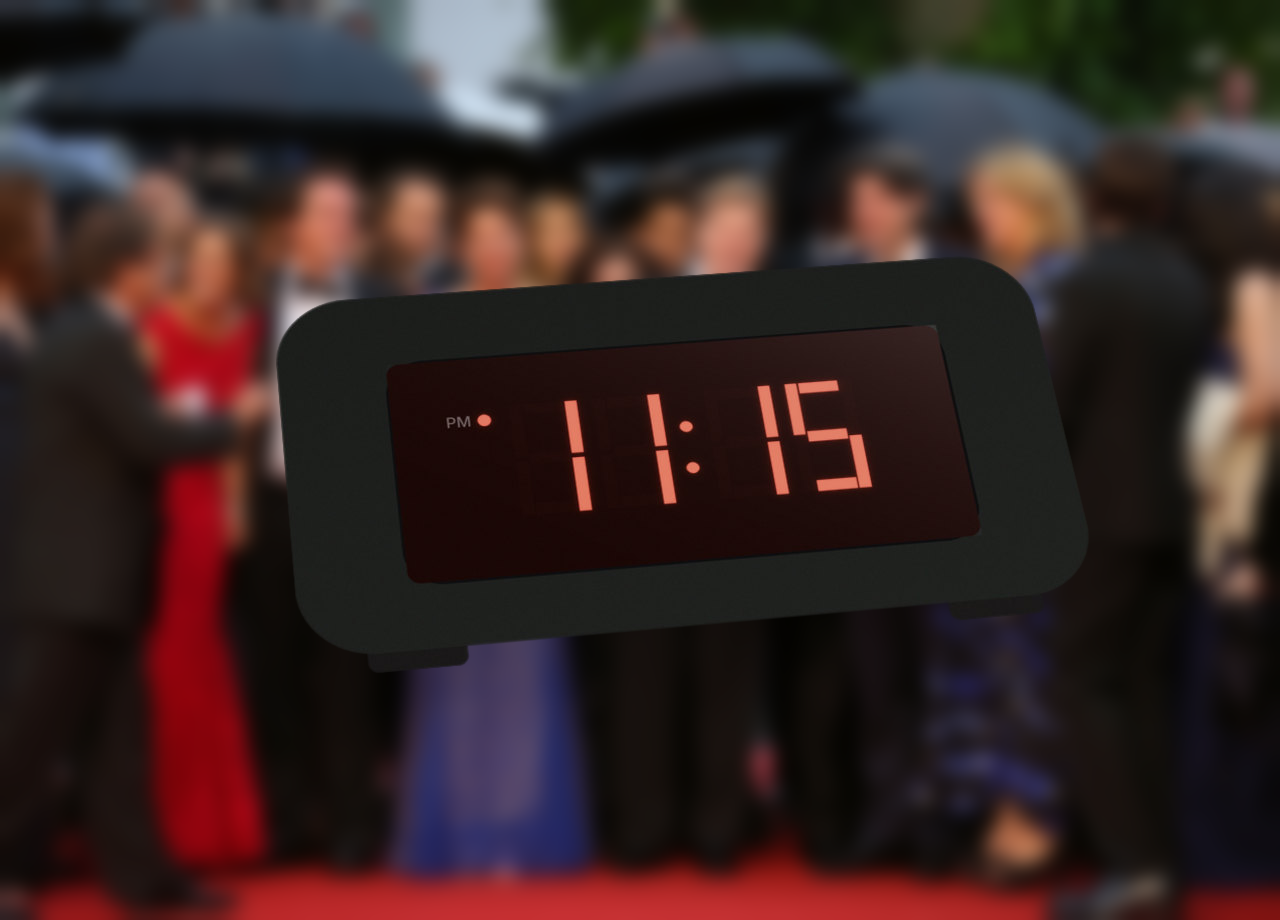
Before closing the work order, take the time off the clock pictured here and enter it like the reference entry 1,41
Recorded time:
11,15
